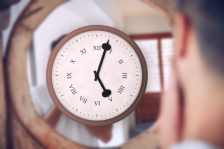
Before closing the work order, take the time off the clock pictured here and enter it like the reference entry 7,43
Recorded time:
5,03
